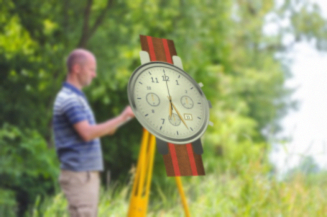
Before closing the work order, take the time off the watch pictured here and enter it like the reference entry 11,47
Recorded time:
6,26
